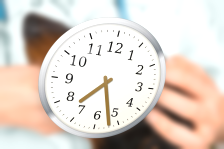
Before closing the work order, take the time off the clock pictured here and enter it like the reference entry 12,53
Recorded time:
7,27
